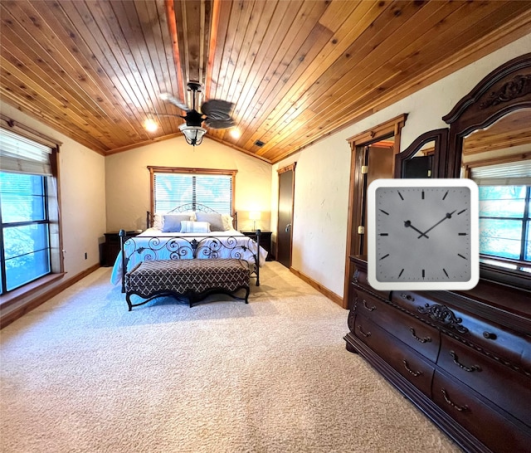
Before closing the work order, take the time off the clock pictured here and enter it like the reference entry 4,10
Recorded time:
10,09
